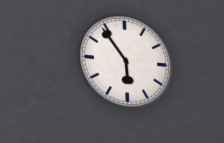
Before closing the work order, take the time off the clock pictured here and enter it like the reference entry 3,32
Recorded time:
5,54
